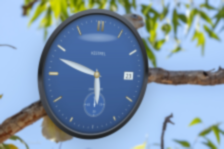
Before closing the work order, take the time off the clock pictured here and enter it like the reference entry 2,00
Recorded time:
5,48
